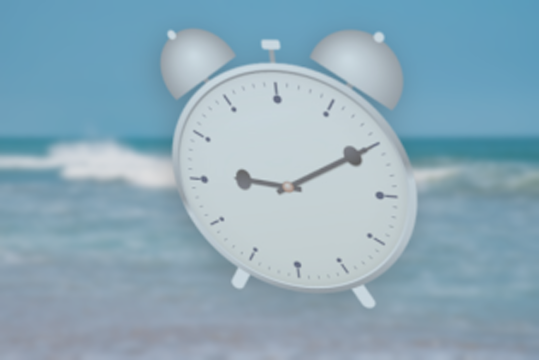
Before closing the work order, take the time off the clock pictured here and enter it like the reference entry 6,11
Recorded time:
9,10
